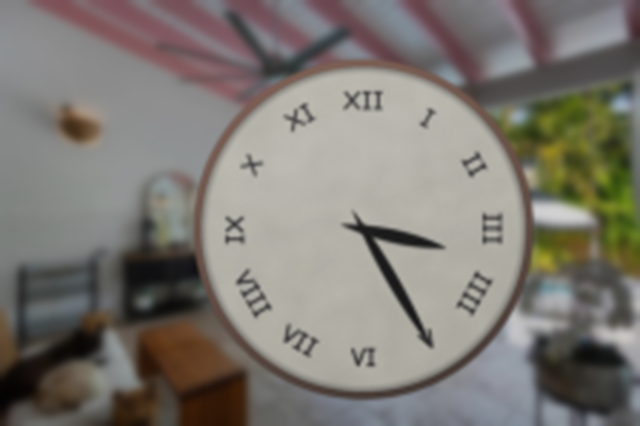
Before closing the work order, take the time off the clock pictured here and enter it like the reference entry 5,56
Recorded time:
3,25
